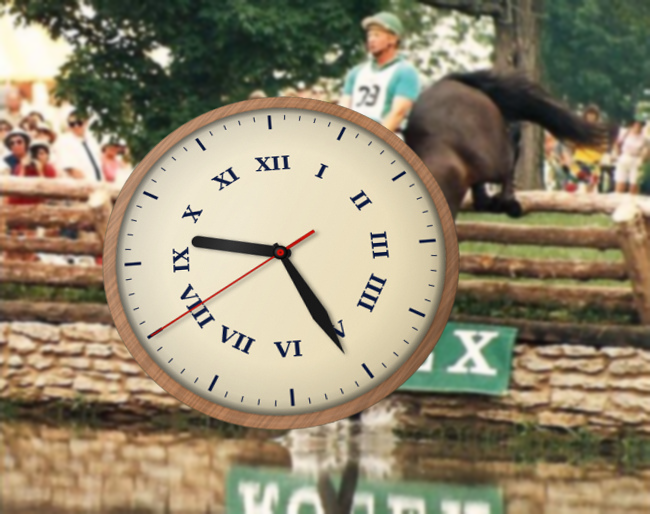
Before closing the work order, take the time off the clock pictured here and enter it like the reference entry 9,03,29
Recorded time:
9,25,40
